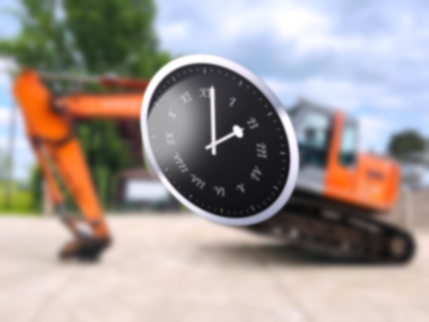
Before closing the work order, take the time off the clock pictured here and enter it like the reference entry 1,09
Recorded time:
2,01
